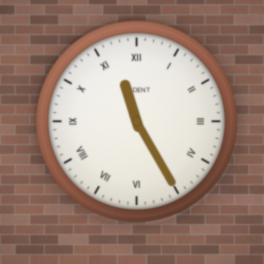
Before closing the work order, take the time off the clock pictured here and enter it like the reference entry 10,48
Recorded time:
11,25
